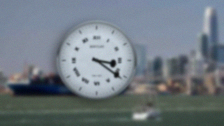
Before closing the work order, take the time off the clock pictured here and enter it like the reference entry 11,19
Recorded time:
3,21
